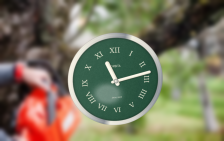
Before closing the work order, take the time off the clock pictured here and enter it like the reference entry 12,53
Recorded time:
11,13
